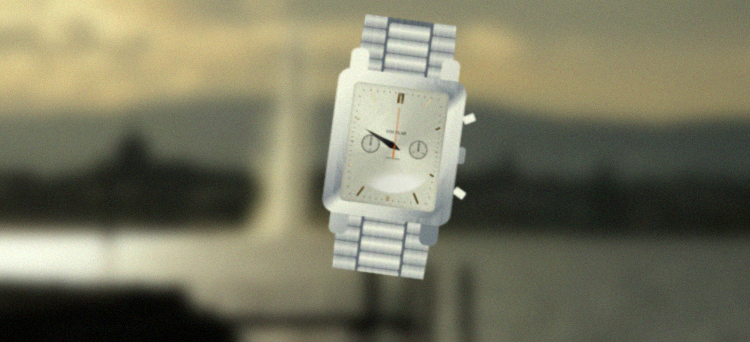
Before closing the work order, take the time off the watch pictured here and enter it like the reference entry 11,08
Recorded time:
9,49
